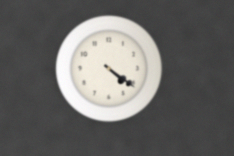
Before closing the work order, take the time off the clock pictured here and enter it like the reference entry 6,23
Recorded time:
4,21
